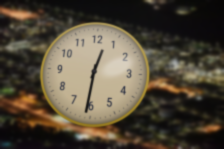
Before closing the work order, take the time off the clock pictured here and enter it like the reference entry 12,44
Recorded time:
12,31
